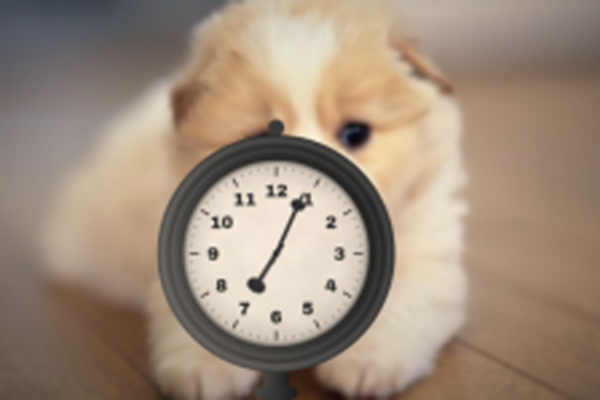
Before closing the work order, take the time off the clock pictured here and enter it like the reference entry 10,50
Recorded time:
7,04
